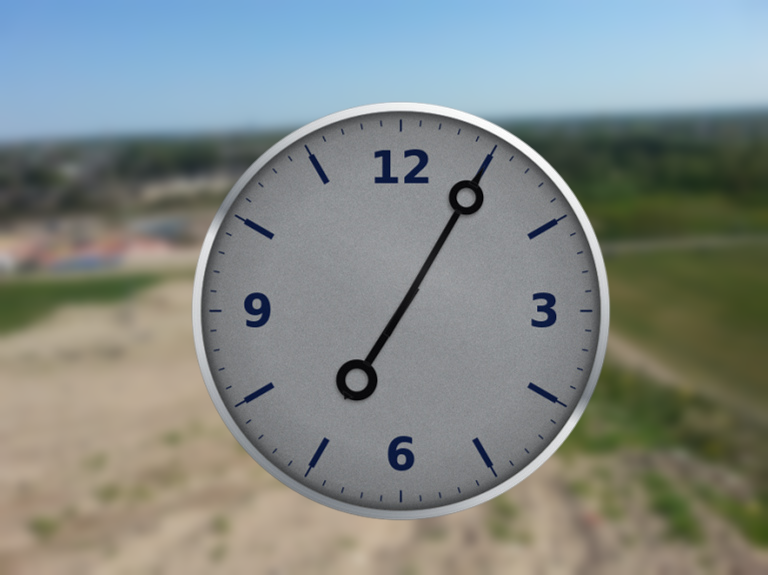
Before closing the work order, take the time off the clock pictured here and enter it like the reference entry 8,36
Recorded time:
7,05
